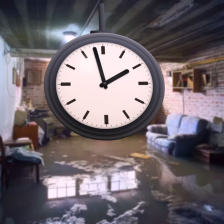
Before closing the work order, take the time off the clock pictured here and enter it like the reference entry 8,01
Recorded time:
1,58
